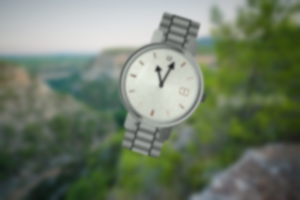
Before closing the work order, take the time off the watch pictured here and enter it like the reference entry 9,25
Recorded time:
11,02
